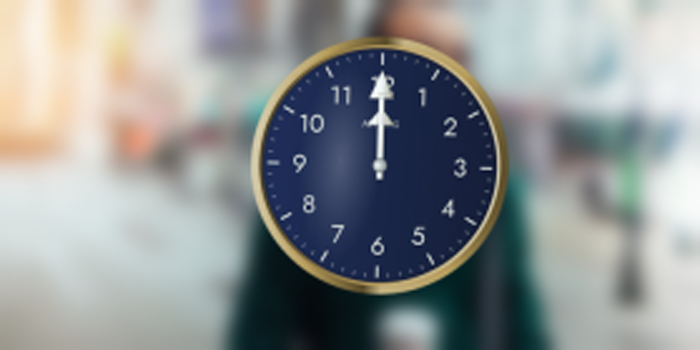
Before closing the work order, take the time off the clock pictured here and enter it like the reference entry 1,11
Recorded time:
12,00
